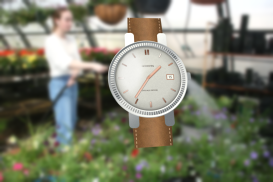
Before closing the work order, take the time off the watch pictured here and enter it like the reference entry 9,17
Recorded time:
1,36
